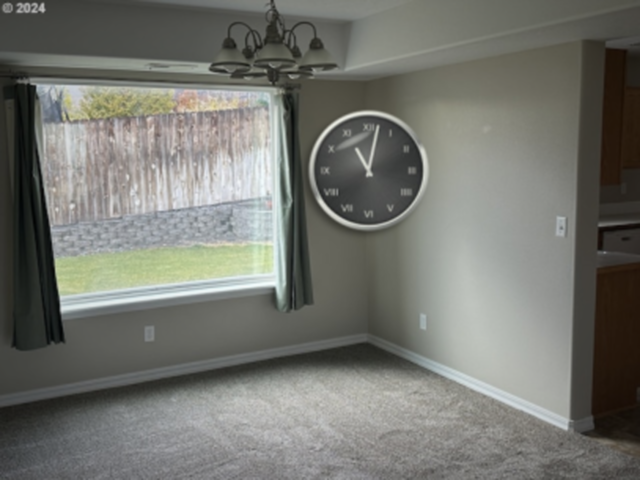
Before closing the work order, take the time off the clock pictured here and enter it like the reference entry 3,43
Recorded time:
11,02
